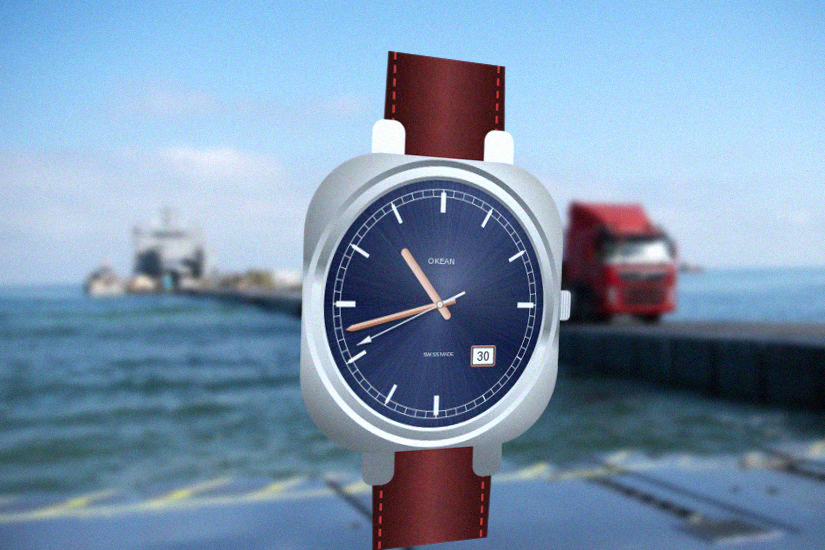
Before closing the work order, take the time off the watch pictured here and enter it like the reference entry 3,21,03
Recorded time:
10,42,41
